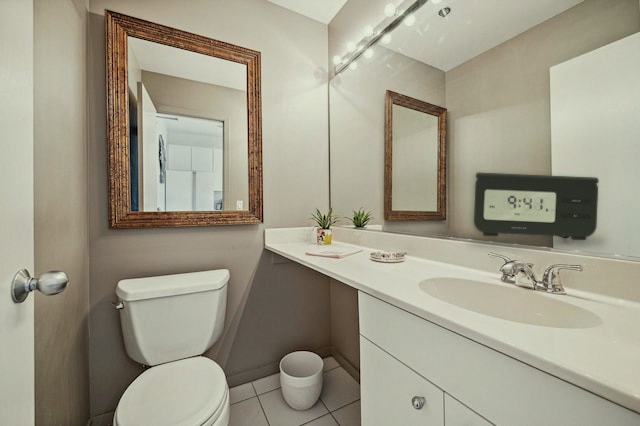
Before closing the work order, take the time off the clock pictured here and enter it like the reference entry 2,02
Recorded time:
9,41
